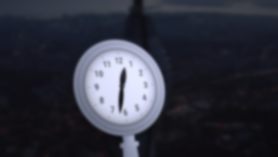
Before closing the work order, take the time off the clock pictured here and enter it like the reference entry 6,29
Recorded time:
12,32
